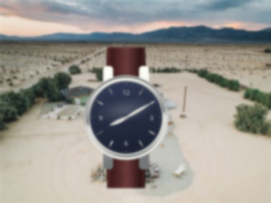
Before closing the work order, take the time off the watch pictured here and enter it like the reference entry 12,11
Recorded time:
8,10
